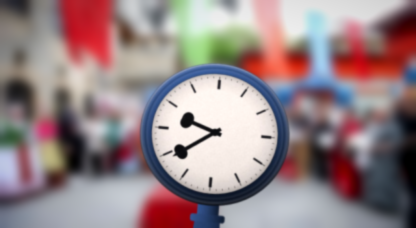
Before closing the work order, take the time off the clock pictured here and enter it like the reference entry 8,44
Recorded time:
9,39
